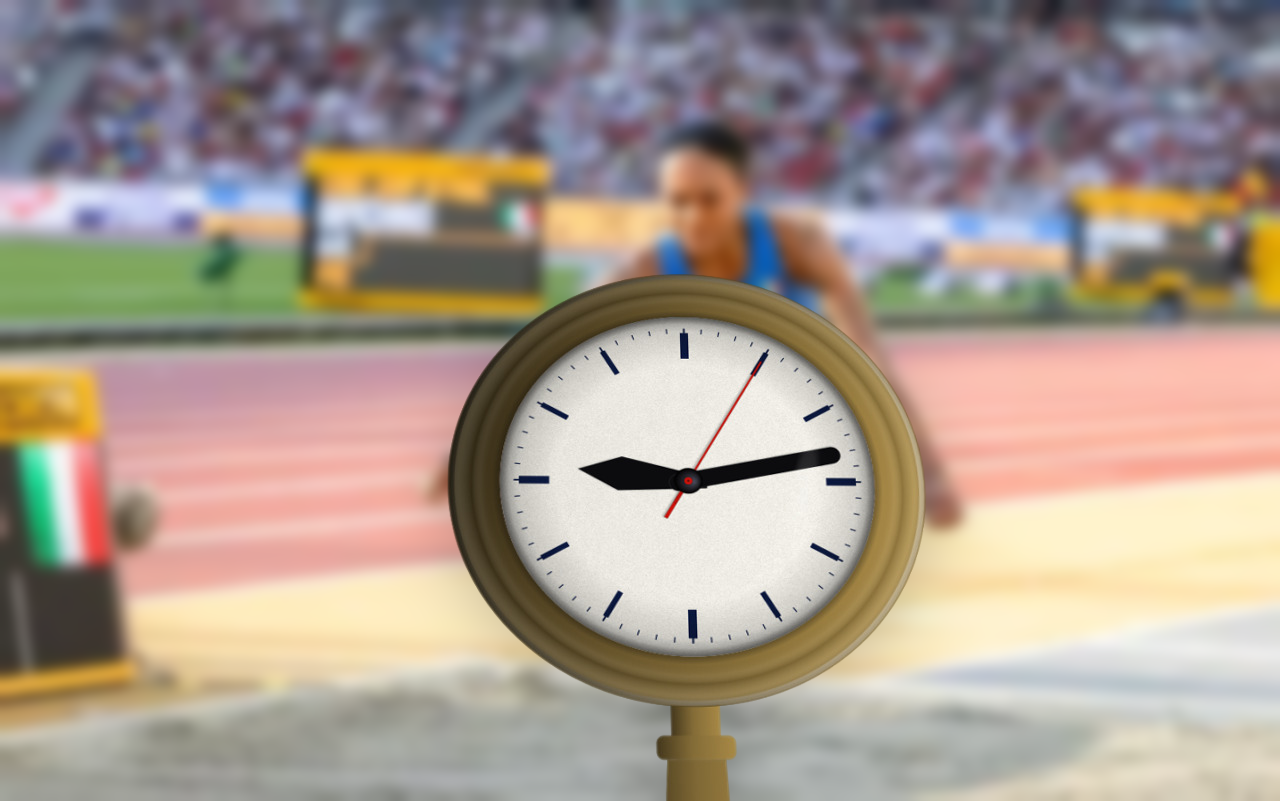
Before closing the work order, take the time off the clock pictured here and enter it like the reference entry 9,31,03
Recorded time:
9,13,05
